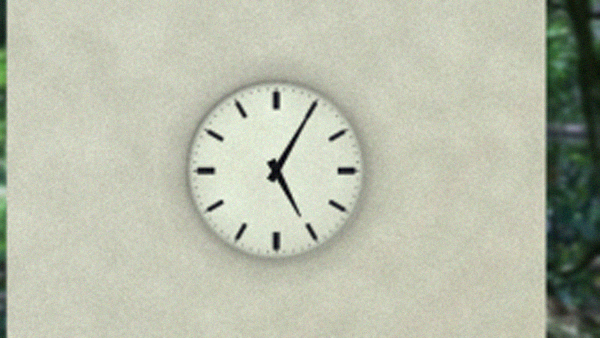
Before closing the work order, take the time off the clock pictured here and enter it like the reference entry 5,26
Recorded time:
5,05
